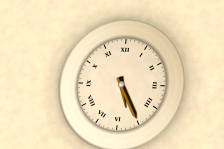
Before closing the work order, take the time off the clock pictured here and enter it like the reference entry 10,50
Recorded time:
5,25
